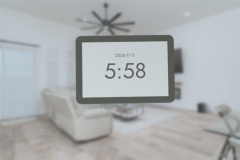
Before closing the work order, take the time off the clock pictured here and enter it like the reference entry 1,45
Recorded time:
5,58
